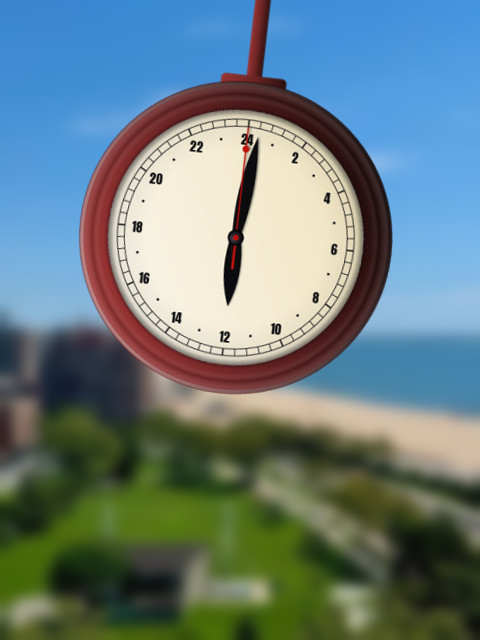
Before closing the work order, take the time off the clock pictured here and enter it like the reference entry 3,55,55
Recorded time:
12,01,00
